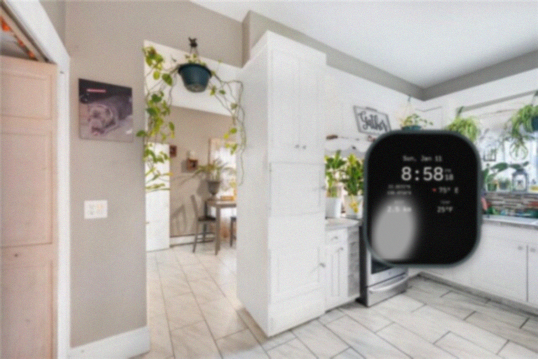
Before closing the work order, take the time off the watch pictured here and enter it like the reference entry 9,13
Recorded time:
8,58
